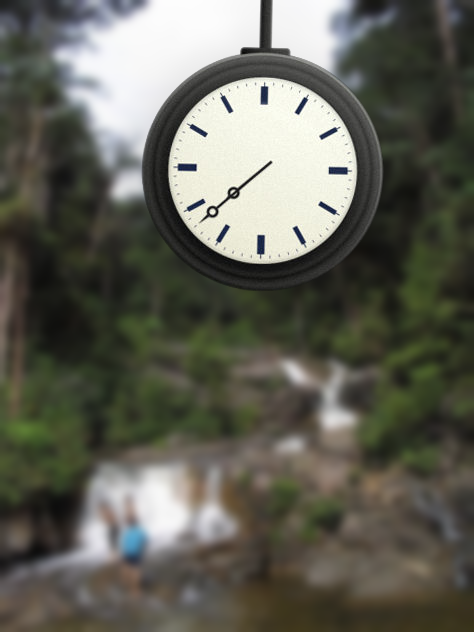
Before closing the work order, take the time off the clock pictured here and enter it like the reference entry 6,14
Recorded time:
7,38
